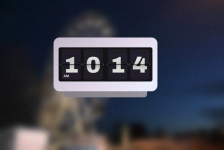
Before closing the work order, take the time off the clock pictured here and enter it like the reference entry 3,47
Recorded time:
10,14
